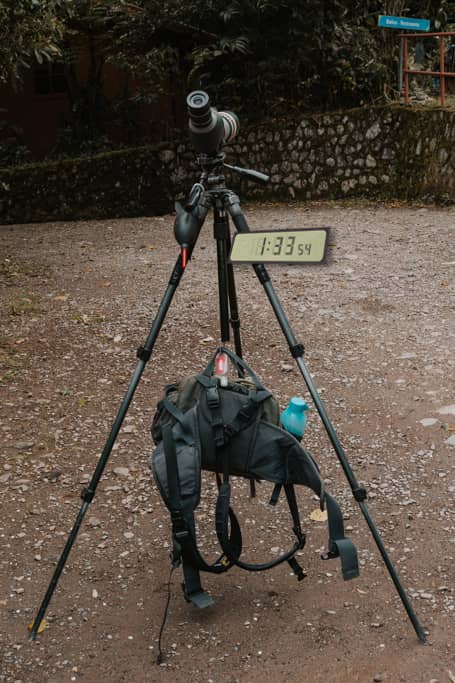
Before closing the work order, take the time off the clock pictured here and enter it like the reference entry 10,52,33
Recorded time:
1,33,54
